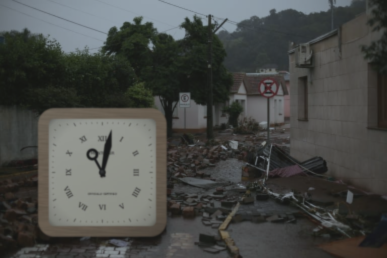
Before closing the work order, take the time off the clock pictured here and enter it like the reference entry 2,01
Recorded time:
11,02
